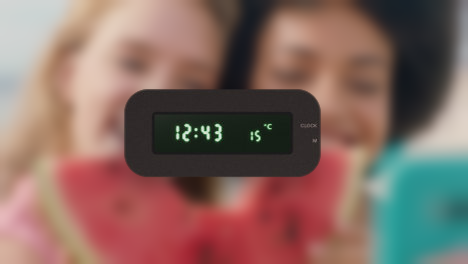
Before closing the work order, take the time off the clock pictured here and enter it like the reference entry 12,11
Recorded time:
12,43
